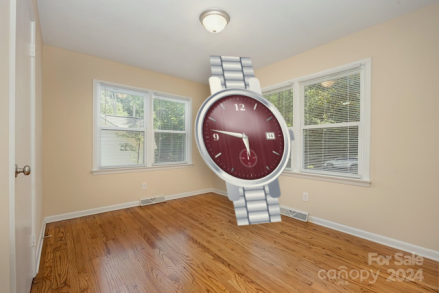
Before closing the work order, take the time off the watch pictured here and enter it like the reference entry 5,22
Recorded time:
5,47
